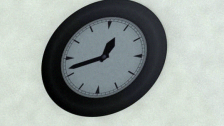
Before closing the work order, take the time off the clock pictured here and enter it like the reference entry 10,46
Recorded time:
12,42
